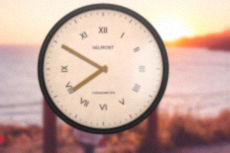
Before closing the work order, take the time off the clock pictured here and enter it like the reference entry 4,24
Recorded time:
7,50
